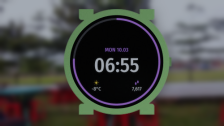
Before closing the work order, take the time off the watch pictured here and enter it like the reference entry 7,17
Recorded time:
6,55
